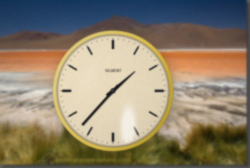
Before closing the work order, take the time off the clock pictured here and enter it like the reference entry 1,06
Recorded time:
1,37
